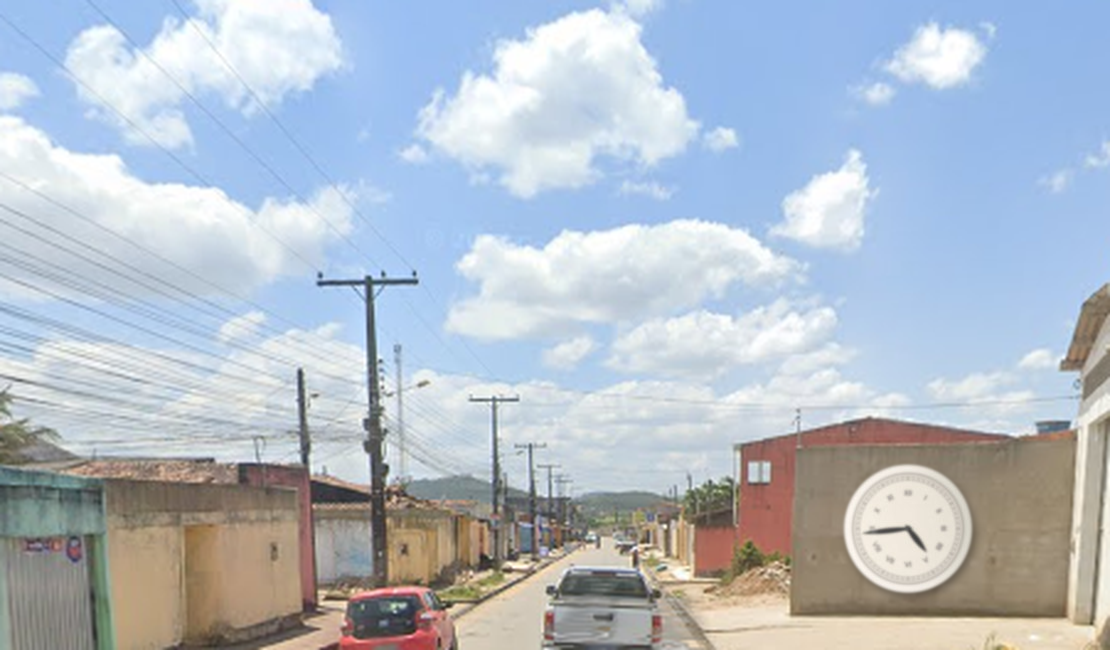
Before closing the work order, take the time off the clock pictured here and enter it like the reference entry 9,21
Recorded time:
4,44
